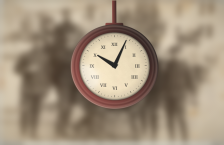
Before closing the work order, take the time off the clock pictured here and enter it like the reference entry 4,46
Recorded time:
10,04
